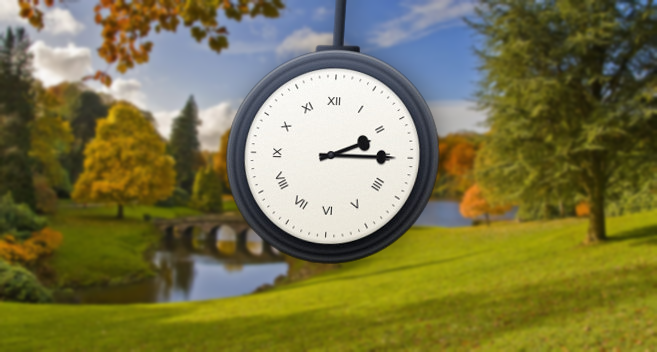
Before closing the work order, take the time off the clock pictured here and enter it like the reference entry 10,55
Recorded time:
2,15
